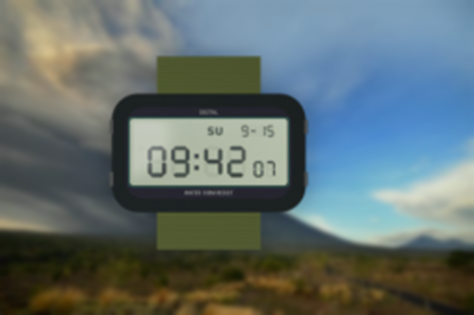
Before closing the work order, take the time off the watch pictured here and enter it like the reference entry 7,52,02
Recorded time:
9,42,07
